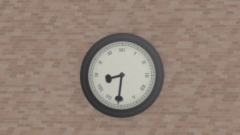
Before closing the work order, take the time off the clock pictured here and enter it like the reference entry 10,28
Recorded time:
8,31
